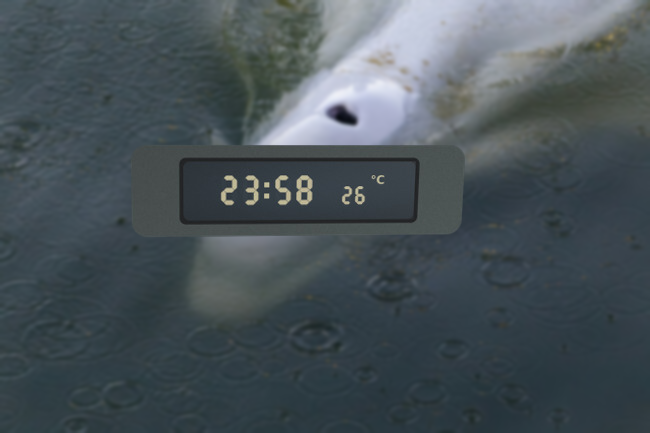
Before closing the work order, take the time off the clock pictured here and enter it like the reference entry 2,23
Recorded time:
23,58
